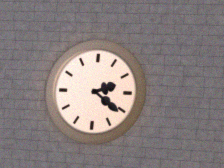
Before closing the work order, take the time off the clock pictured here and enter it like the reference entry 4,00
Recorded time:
2,21
